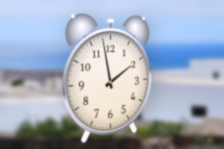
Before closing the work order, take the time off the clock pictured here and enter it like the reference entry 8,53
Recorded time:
1,58
